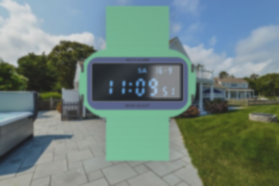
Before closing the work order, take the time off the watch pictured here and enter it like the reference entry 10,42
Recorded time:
11,09
